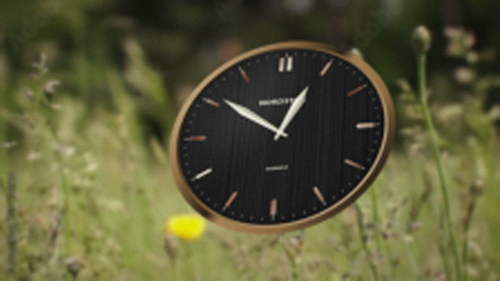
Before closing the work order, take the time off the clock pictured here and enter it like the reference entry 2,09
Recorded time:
12,51
